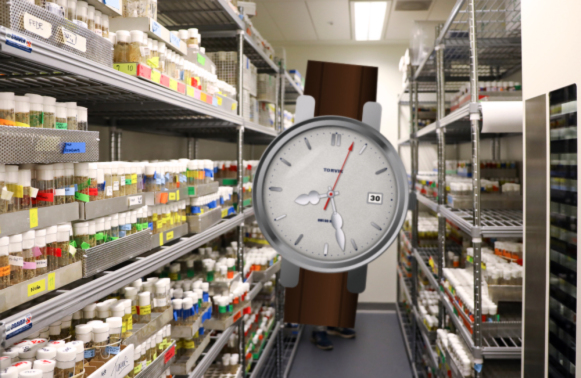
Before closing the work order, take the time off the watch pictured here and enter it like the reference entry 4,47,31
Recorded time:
8,27,03
